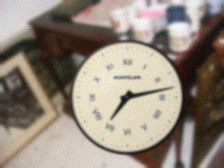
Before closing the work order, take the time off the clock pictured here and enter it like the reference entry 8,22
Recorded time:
7,13
